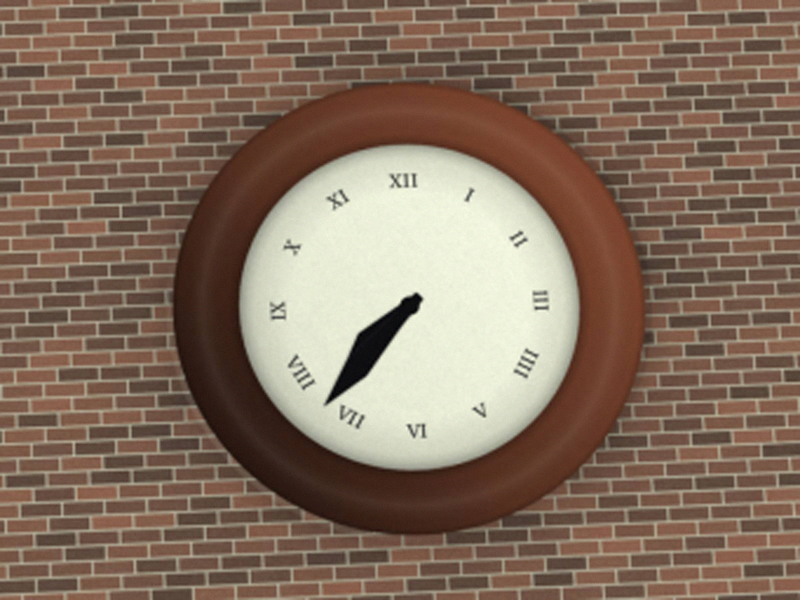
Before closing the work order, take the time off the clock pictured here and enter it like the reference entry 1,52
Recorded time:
7,37
